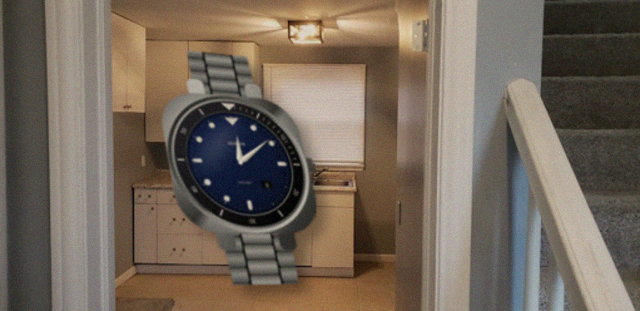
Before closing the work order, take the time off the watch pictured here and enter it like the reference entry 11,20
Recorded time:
12,09
